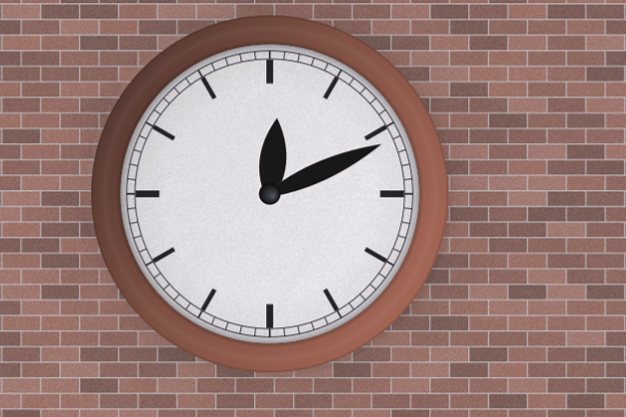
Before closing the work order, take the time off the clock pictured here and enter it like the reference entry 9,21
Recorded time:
12,11
